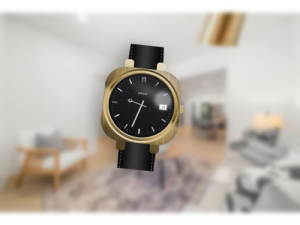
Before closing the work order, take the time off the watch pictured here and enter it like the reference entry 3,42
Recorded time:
9,33
